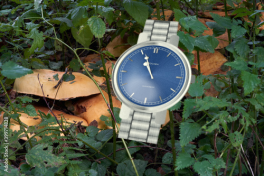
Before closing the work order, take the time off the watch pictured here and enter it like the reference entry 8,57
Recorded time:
10,56
